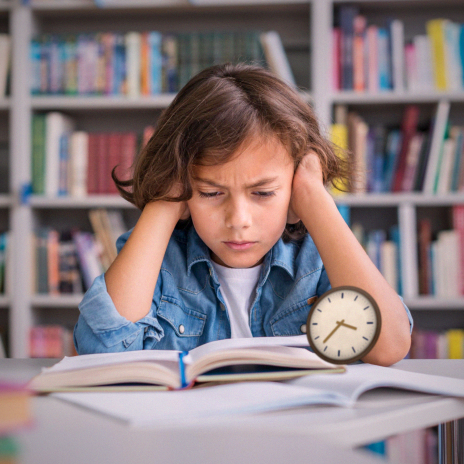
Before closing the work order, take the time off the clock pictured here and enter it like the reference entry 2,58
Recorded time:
3,37
